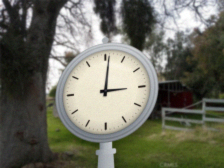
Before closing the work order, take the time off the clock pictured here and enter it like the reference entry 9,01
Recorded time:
3,01
